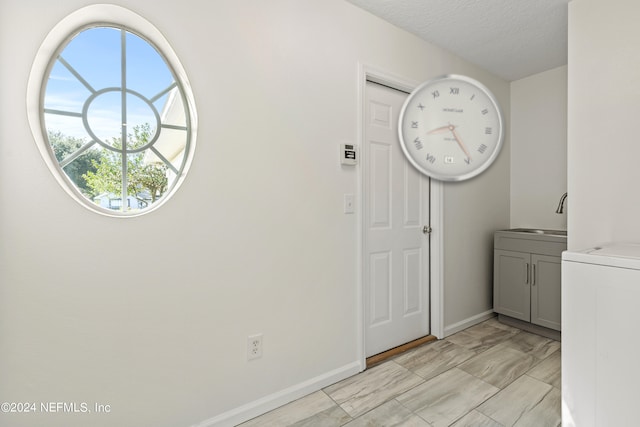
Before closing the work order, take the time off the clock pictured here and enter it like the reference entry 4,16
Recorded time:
8,24
